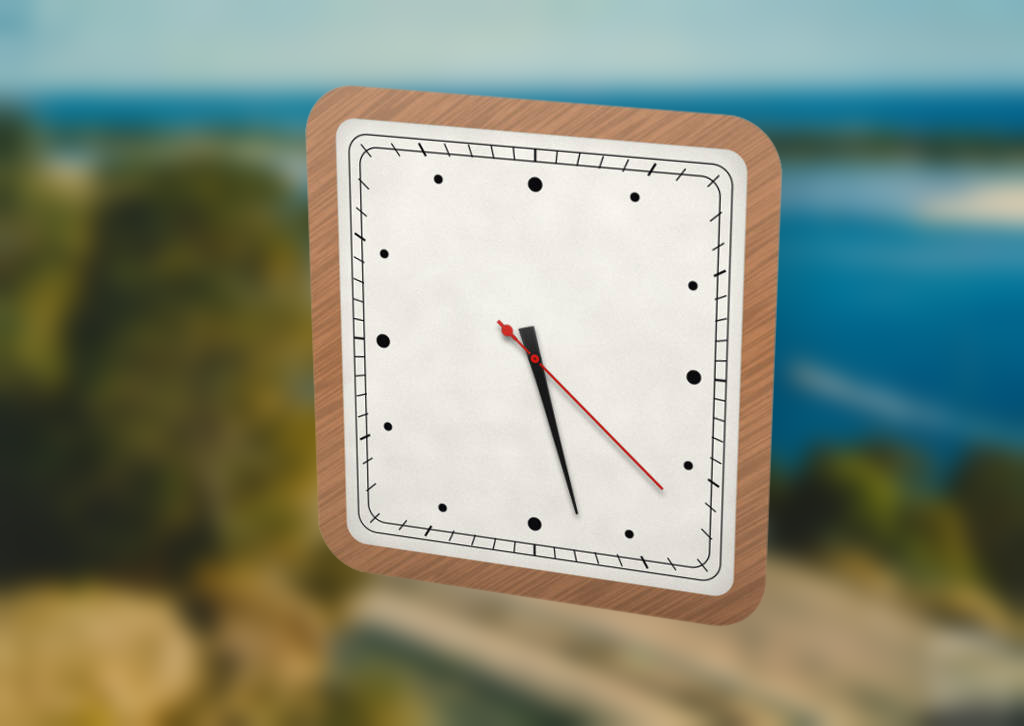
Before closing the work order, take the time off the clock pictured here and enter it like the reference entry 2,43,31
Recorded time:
5,27,22
